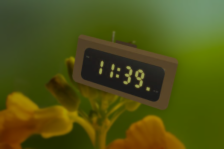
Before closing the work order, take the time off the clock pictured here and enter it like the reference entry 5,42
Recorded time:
11,39
